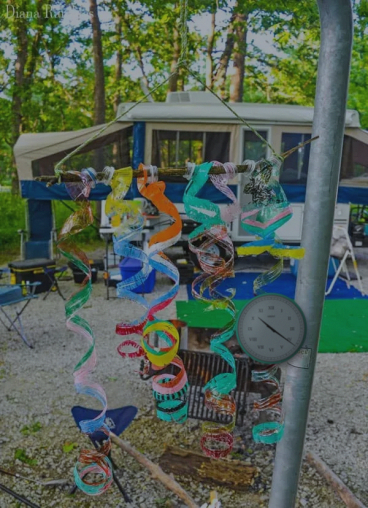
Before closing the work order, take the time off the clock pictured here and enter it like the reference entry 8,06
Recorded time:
10,21
